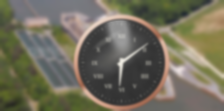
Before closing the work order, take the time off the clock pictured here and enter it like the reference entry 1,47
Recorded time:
6,09
